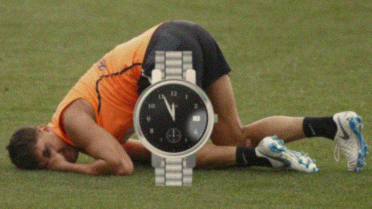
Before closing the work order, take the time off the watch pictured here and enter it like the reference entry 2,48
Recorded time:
11,56
